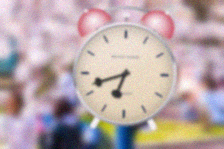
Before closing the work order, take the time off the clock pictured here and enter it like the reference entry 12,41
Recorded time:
6,42
